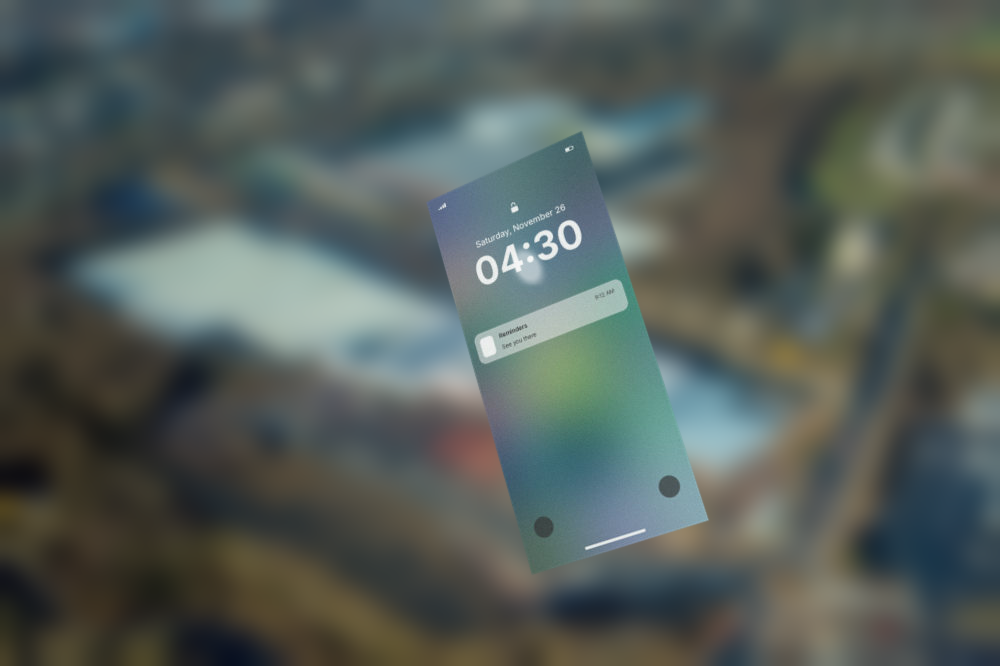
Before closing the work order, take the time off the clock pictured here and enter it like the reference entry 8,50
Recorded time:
4,30
